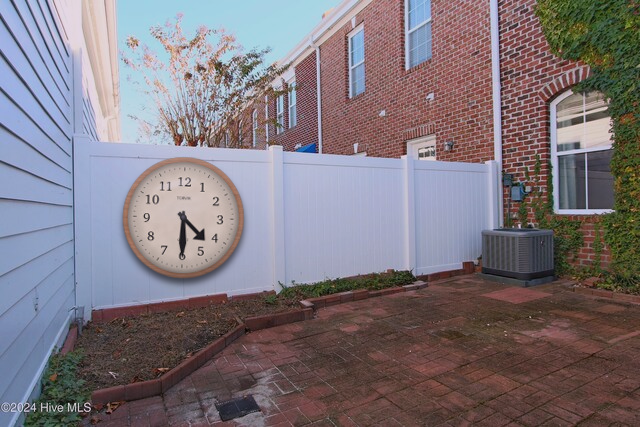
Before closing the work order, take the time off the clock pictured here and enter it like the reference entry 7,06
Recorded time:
4,30
